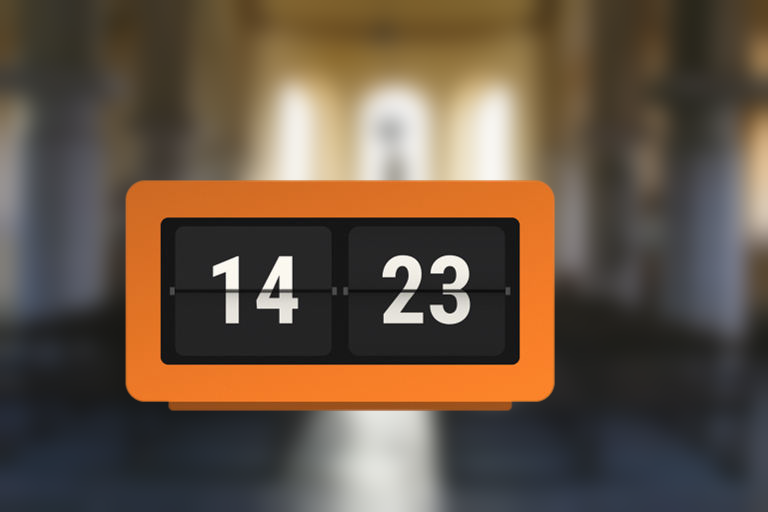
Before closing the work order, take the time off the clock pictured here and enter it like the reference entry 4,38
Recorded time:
14,23
